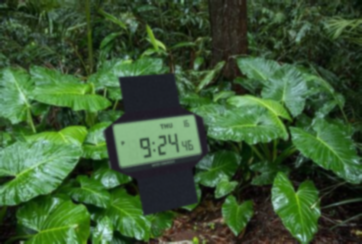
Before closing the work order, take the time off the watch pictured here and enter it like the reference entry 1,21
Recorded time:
9,24
